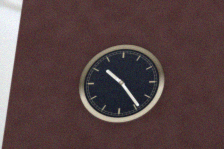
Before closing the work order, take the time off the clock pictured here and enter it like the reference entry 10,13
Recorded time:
10,24
